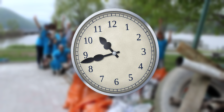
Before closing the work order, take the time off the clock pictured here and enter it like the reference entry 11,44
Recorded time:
10,43
